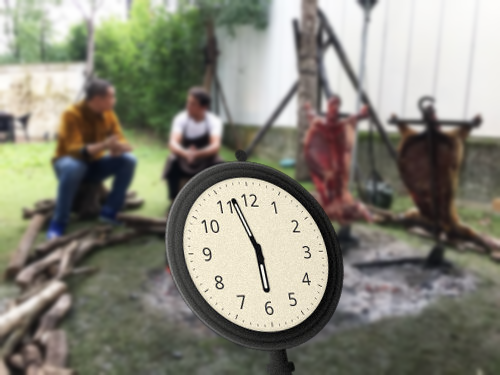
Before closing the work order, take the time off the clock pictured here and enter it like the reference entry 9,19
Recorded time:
5,57
